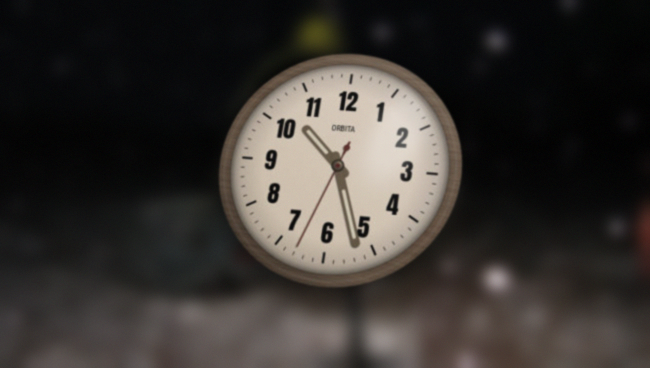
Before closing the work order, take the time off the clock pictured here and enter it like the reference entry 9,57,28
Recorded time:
10,26,33
